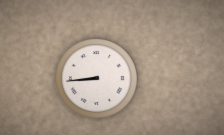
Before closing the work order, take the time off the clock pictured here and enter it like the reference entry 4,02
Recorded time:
8,44
